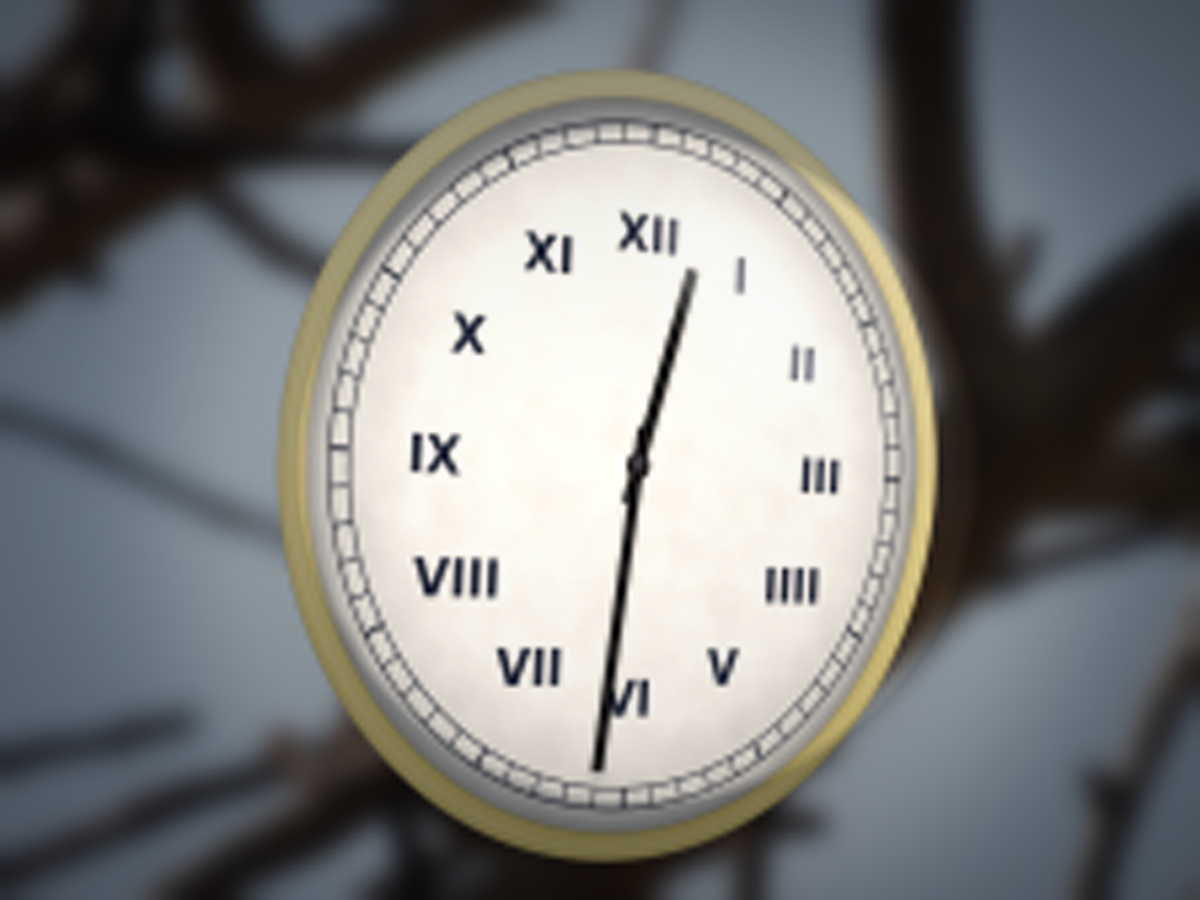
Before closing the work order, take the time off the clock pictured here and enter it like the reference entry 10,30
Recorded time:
12,31
